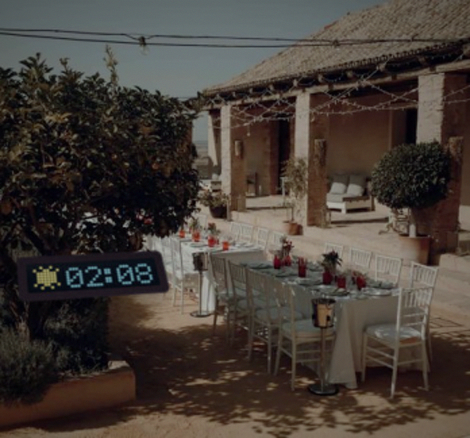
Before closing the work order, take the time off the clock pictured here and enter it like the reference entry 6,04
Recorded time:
2,08
